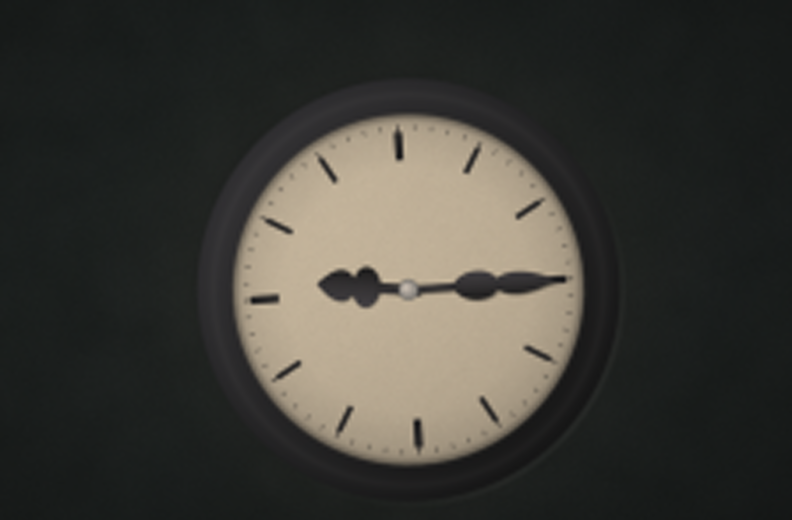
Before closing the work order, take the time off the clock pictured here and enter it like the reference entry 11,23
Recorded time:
9,15
